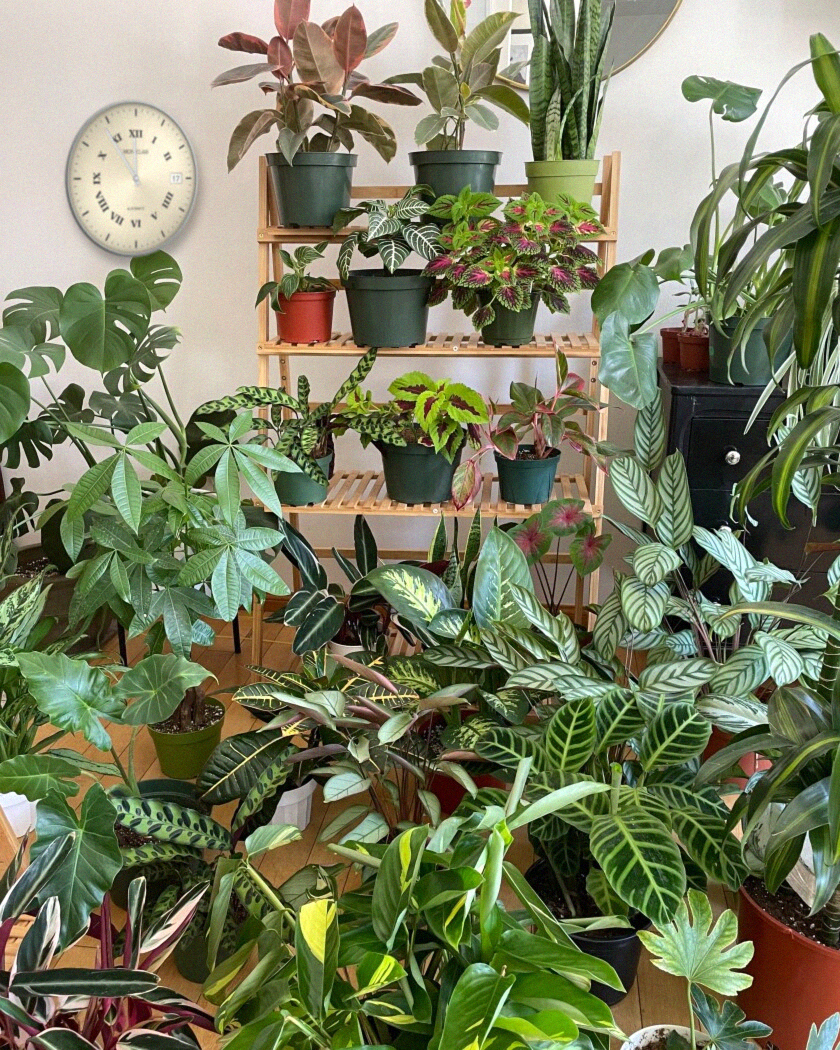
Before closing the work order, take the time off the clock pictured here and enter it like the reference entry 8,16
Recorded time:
11,54
